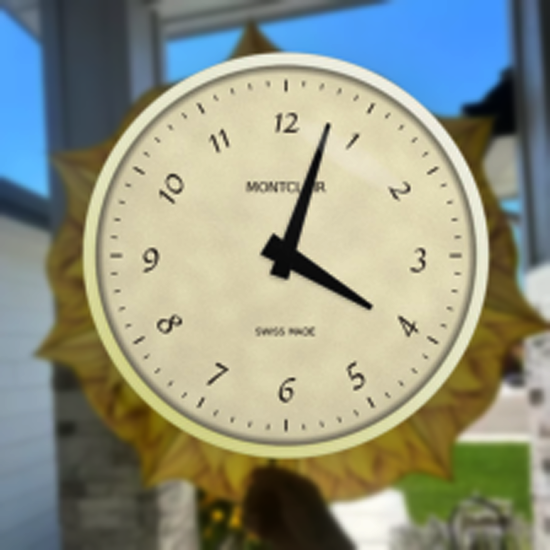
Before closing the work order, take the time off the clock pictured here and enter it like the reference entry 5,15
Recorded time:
4,03
